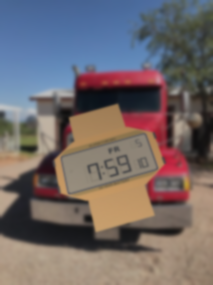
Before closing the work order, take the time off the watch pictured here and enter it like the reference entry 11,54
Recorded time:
7,59
